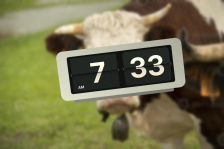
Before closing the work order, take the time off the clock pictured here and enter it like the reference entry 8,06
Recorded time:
7,33
